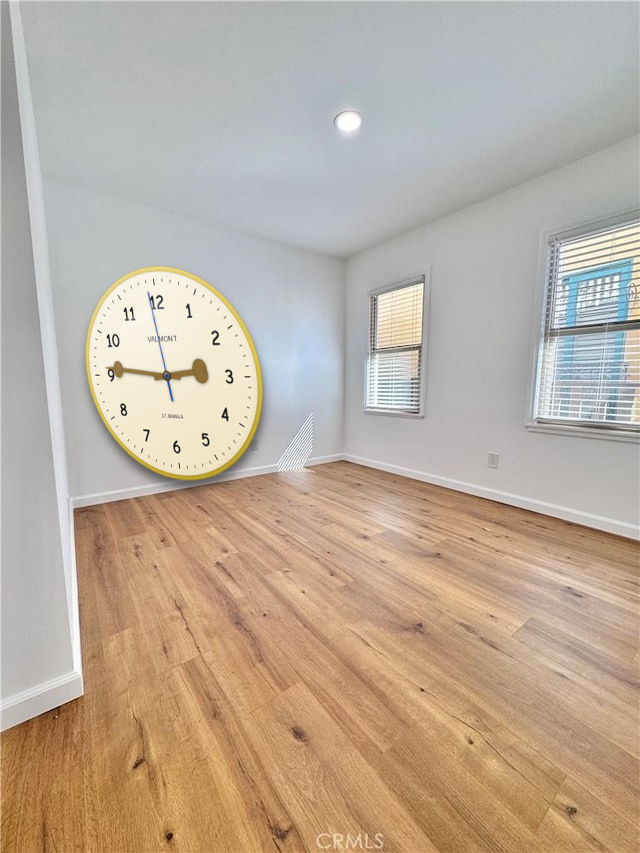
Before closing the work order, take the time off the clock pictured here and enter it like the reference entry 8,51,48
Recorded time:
2,45,59
